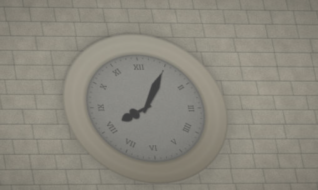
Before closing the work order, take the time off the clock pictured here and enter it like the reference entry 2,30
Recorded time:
8,05
